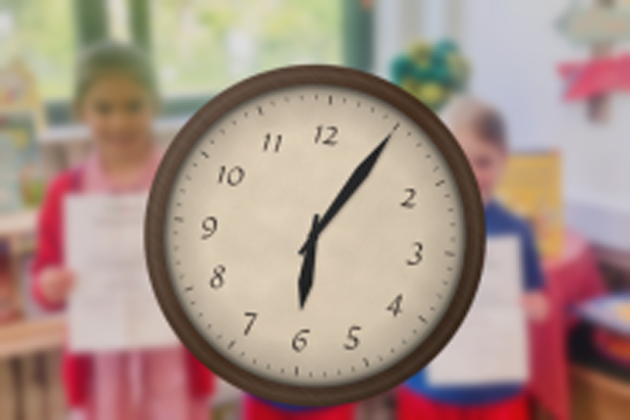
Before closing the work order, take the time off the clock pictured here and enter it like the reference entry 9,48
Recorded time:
6,05
